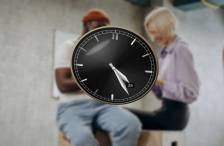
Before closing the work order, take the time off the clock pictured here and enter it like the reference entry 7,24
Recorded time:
4,25
